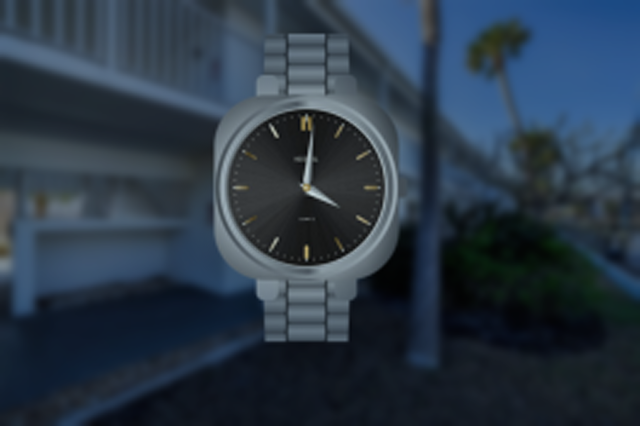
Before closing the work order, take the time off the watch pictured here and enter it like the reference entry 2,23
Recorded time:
4,01
